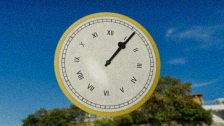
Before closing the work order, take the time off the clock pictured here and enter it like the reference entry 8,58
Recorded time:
1,06
